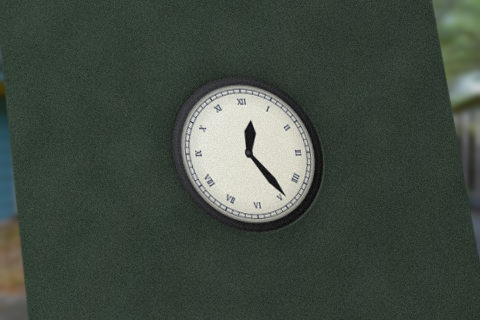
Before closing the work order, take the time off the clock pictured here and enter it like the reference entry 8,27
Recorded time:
12,24
